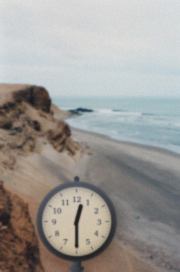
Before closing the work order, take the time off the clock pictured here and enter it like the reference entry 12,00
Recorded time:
12,30
